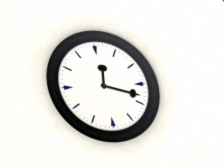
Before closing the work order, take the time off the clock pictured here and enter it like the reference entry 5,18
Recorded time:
12,18
